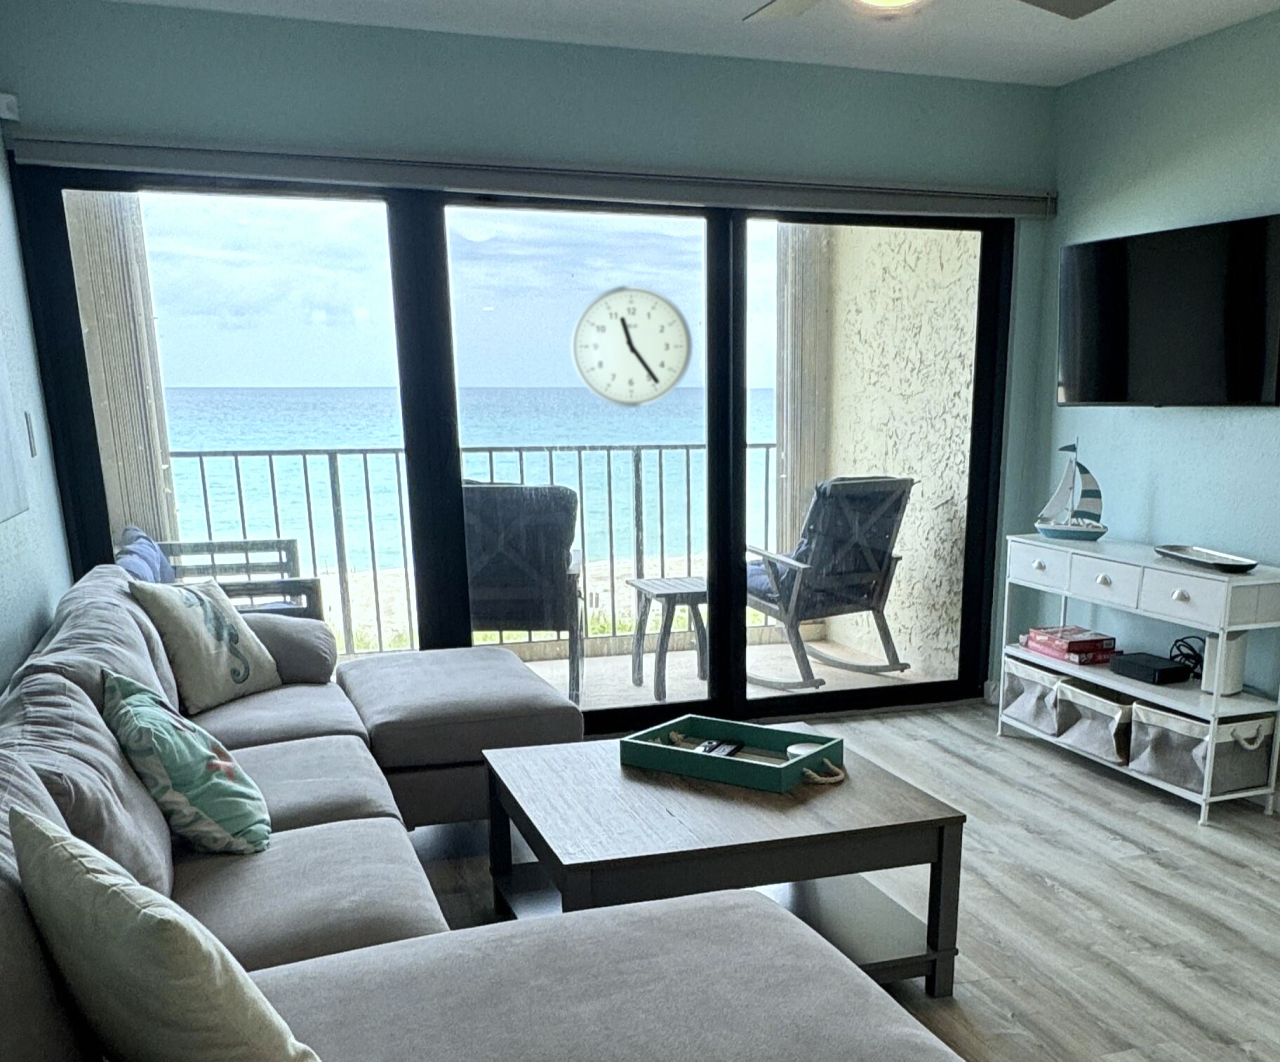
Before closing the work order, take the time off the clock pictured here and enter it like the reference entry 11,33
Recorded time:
11,24
